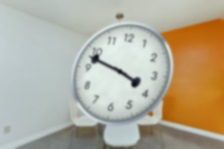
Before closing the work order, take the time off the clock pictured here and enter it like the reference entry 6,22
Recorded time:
3,48
